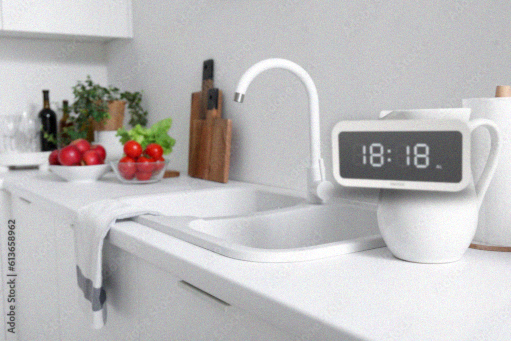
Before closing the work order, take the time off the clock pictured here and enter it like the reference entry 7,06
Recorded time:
18,18
